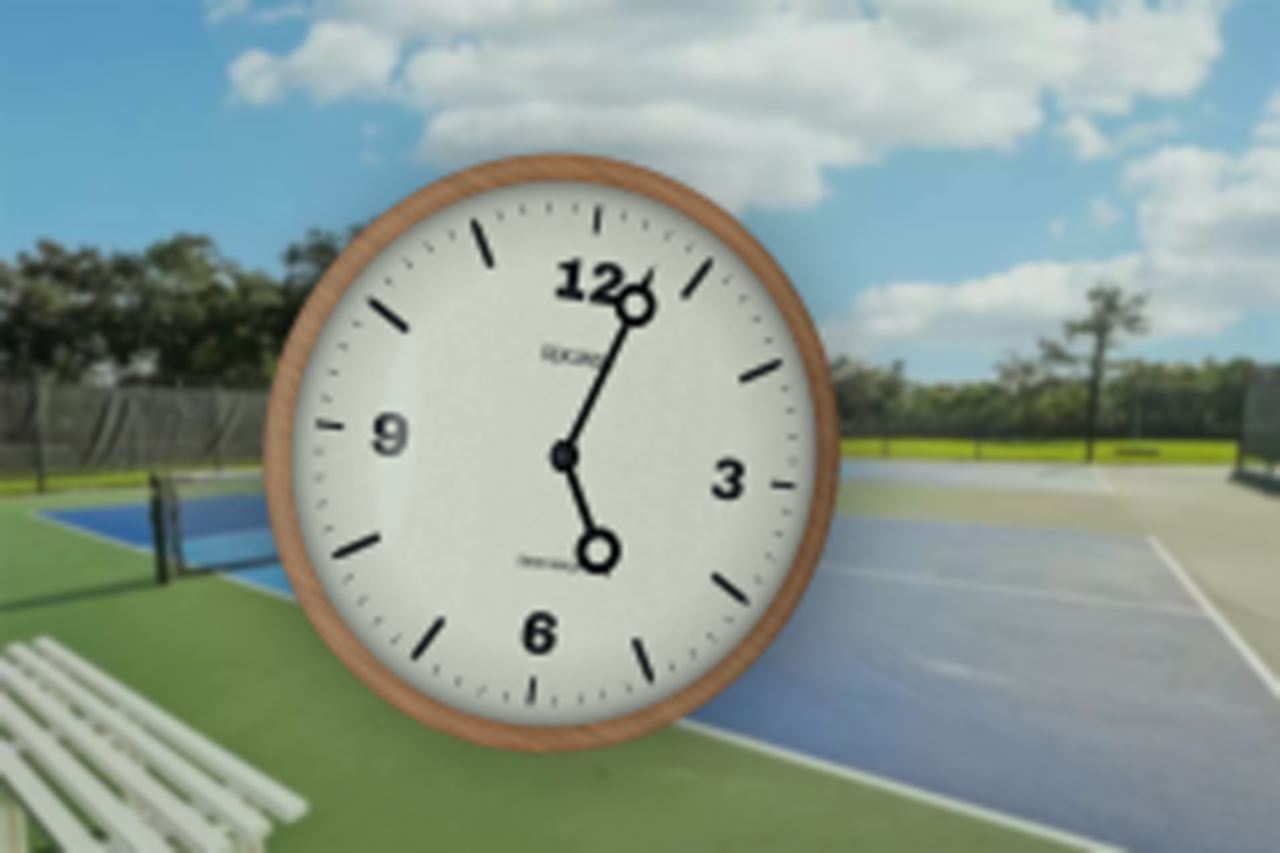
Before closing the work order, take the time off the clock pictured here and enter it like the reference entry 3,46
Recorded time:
5,03
